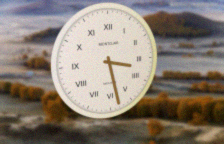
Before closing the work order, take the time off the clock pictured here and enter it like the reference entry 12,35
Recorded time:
3,28
